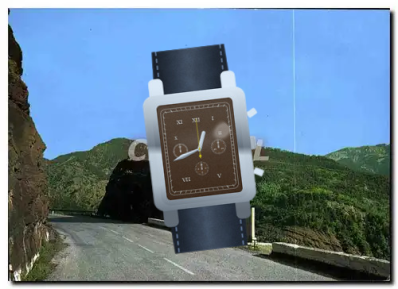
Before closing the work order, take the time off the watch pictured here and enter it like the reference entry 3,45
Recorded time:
12,42
